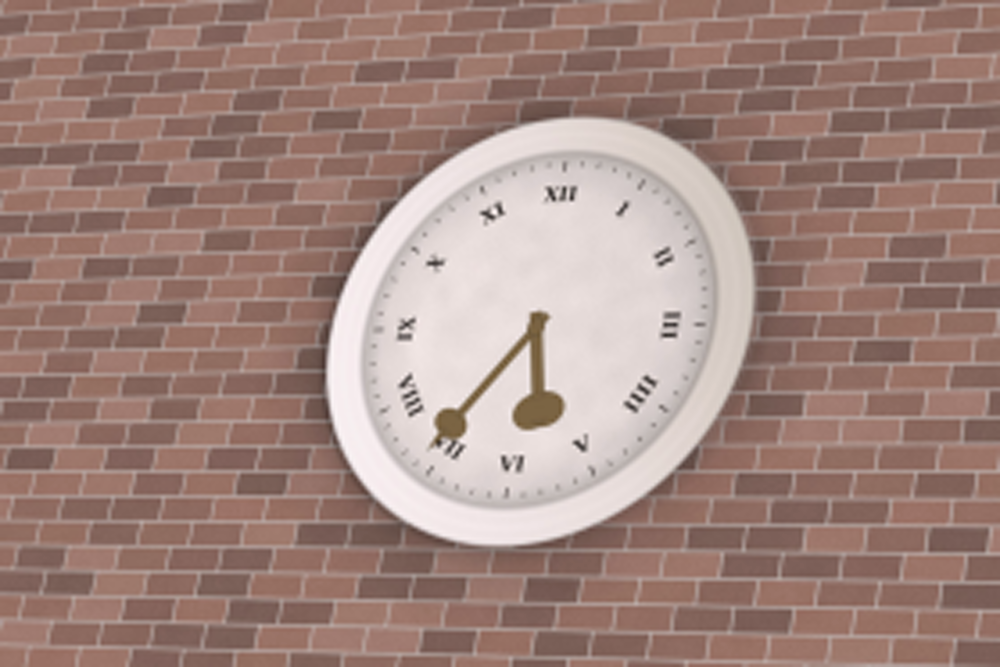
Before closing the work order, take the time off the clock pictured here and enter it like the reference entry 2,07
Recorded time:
5,36
